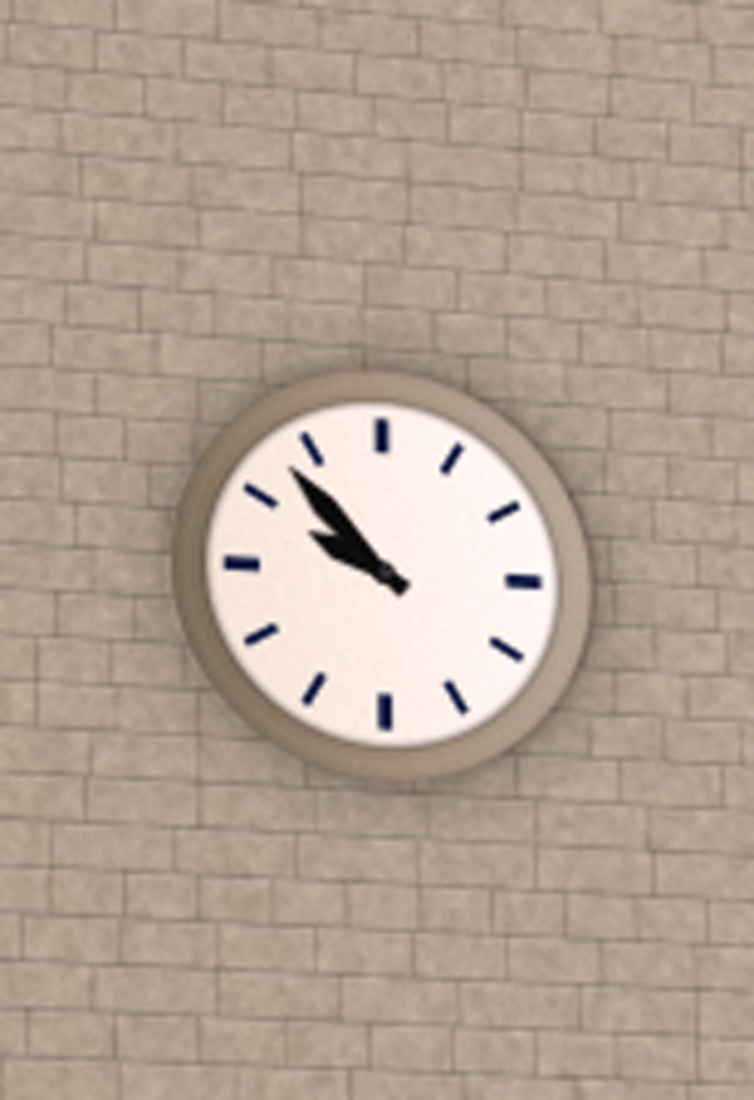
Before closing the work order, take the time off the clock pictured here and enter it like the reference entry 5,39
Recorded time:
9,53
